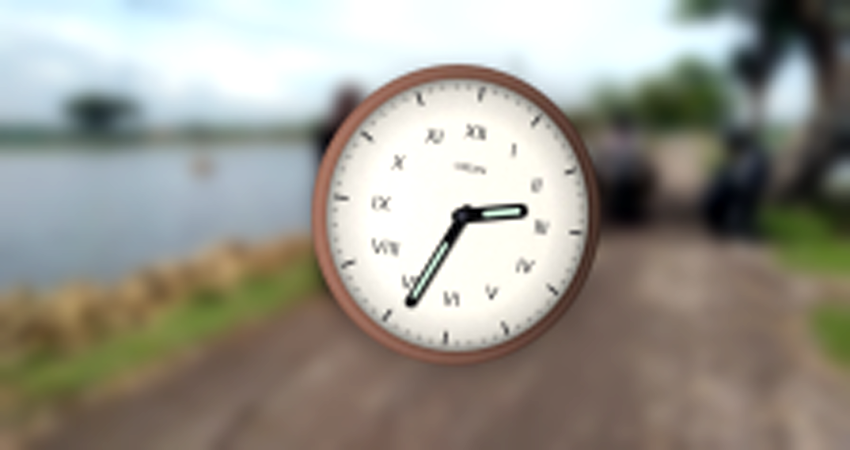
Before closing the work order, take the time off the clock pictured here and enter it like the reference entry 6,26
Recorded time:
2,34
